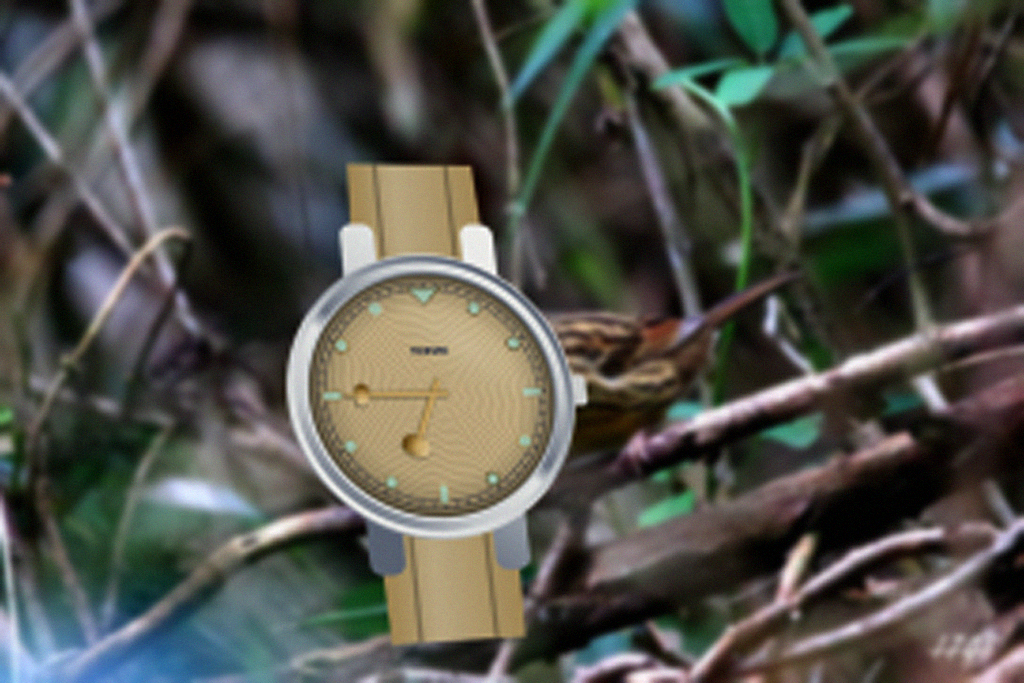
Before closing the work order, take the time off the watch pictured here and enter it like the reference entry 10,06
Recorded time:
6,45
